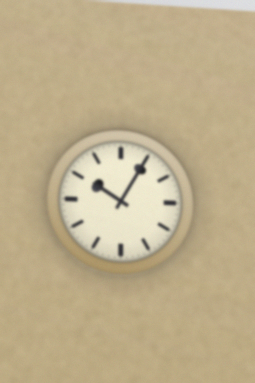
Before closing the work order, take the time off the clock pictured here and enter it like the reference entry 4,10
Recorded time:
10,05
